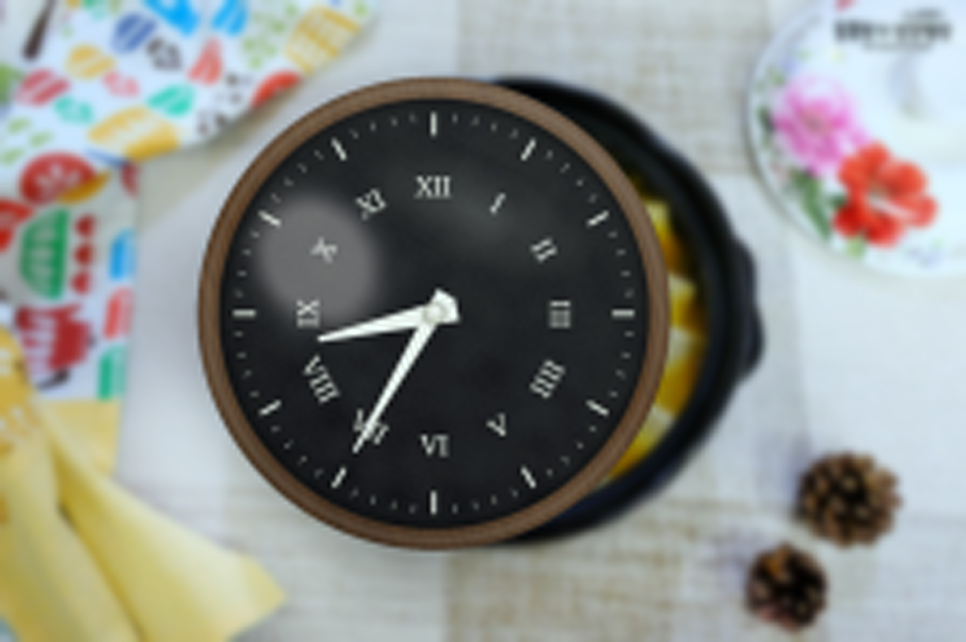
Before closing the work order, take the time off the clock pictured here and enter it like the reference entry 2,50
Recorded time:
8,35
